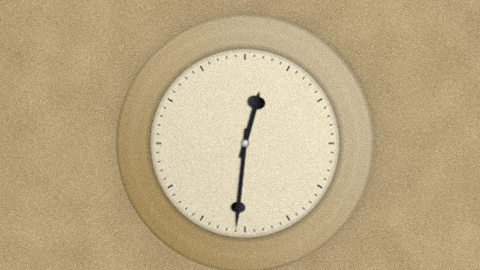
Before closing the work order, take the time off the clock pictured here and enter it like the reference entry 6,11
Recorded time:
12,31
